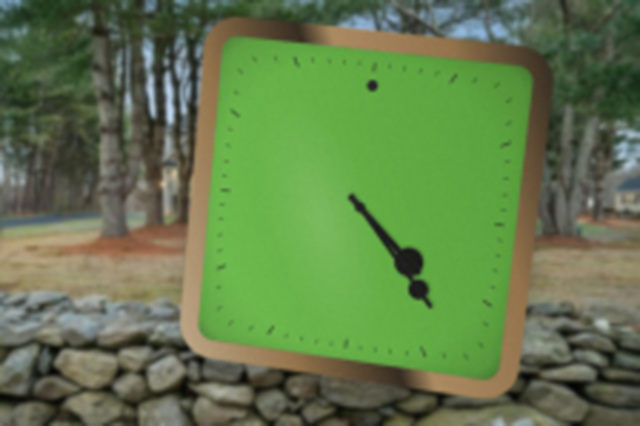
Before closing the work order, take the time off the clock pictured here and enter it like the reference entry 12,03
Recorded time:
4,23
